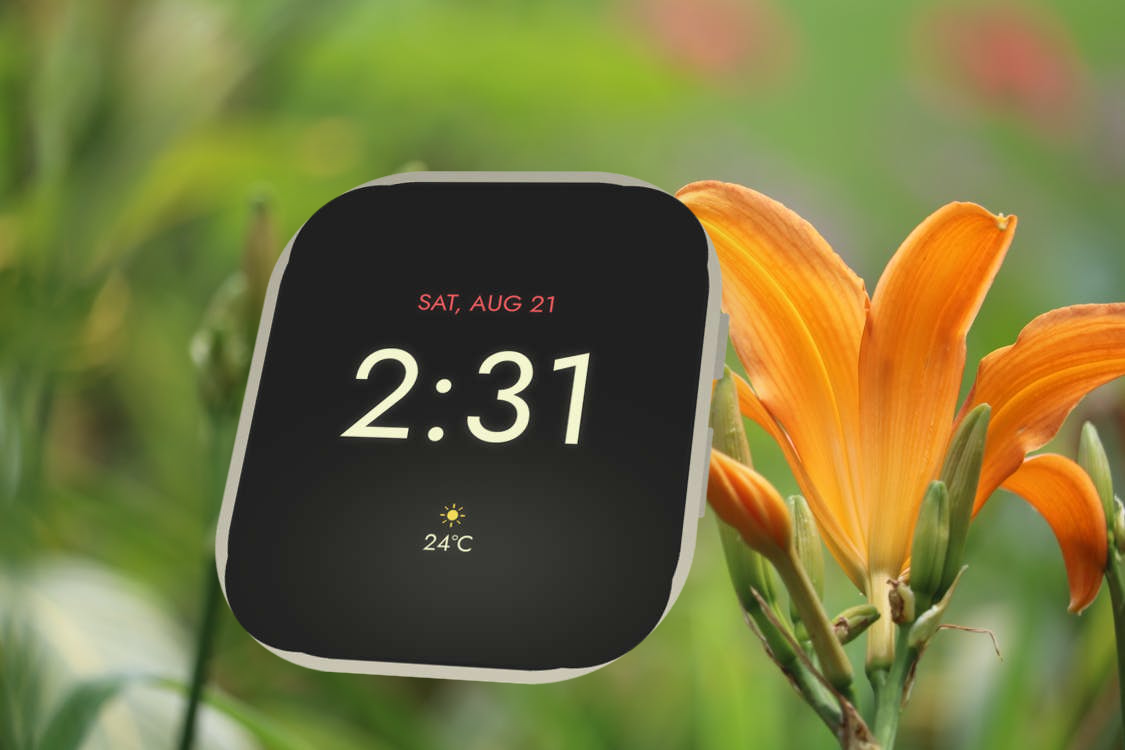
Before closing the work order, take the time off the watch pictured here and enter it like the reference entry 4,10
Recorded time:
2,31
